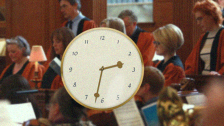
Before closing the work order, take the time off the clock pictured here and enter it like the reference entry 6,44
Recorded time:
2,32
